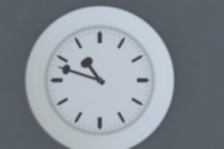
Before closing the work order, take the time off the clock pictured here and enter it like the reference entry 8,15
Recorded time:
10,48
